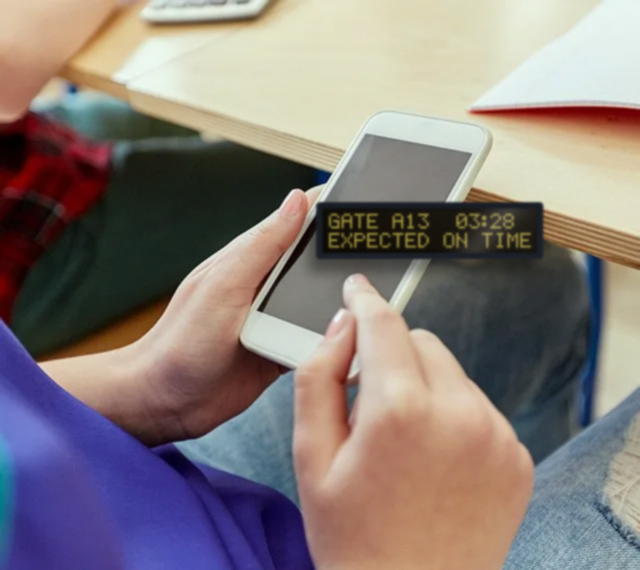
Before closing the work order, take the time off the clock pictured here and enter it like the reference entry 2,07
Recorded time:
3,28
